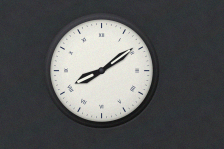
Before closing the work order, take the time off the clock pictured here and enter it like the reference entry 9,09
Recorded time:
8,09
